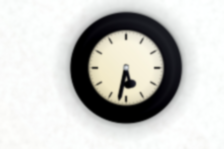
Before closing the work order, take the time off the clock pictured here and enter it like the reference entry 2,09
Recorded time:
5,32
